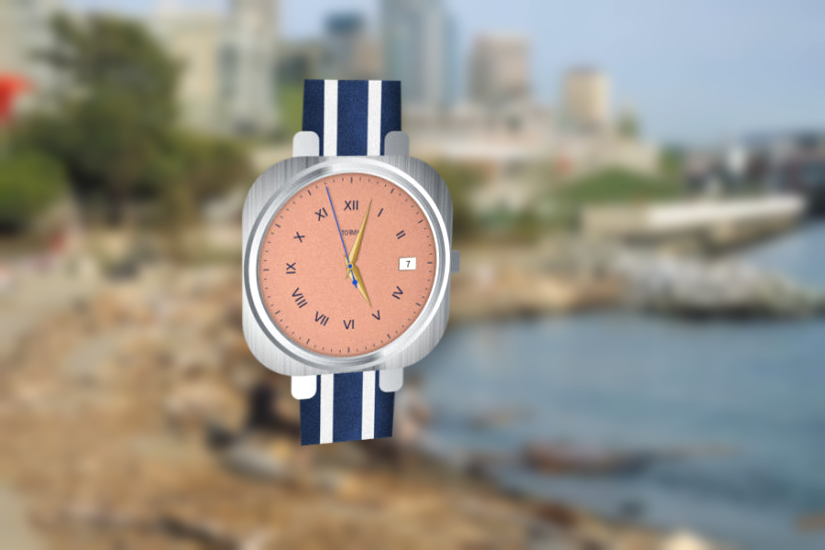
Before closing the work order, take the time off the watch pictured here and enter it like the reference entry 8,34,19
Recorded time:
5,02,57
